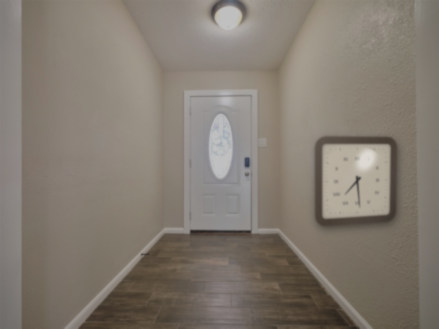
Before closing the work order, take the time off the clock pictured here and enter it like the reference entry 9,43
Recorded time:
7,29
